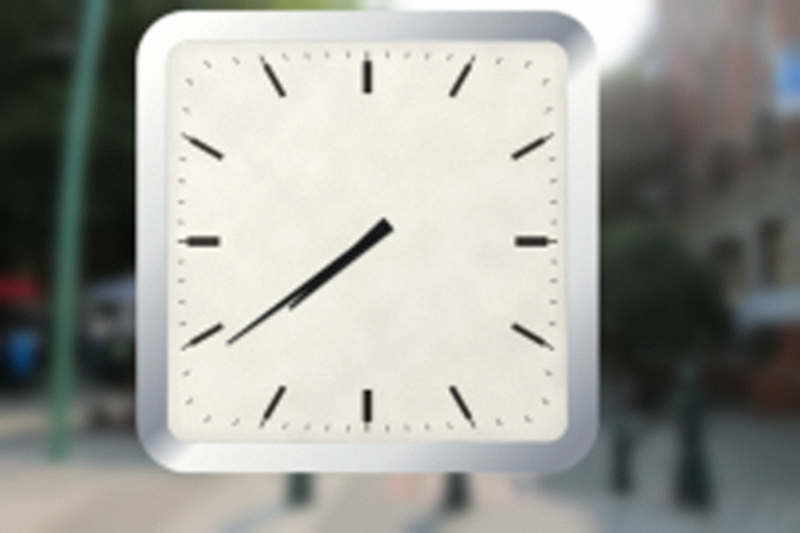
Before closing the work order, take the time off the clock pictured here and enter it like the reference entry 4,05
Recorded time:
7,39
